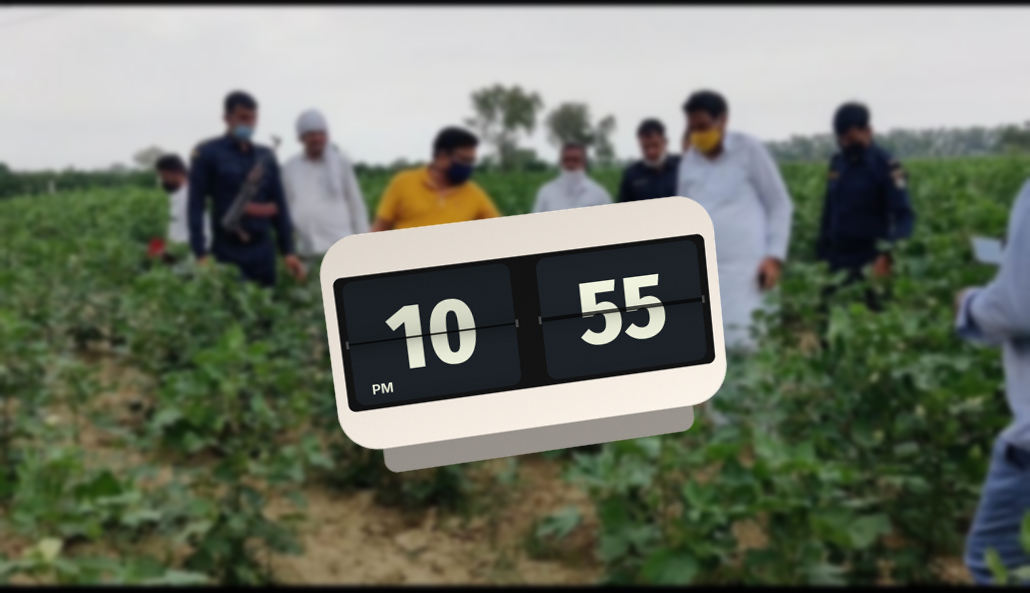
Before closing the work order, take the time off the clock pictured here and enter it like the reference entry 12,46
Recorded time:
10,55
